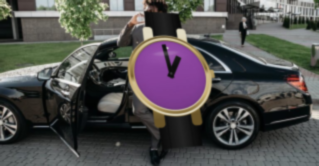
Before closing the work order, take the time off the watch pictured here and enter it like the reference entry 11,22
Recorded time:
12,59
